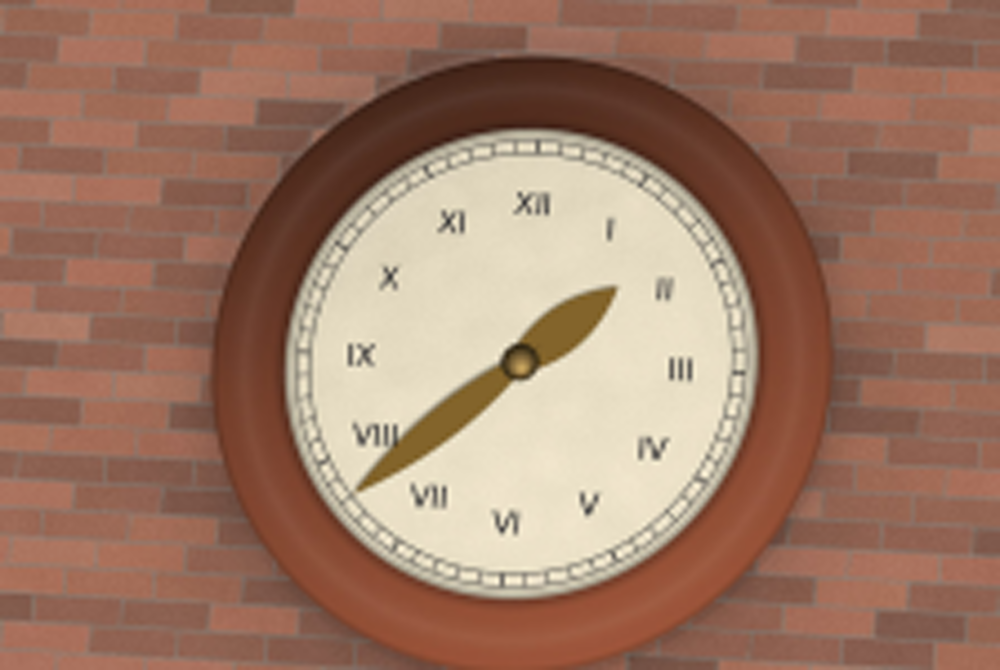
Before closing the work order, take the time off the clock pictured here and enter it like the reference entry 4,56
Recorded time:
1,38
